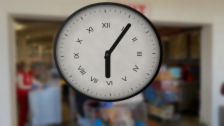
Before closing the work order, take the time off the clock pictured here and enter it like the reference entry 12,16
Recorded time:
6,06
